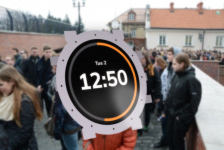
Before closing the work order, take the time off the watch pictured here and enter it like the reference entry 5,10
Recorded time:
12,50
